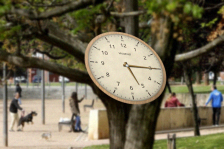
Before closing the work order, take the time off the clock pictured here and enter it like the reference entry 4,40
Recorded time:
5,15
